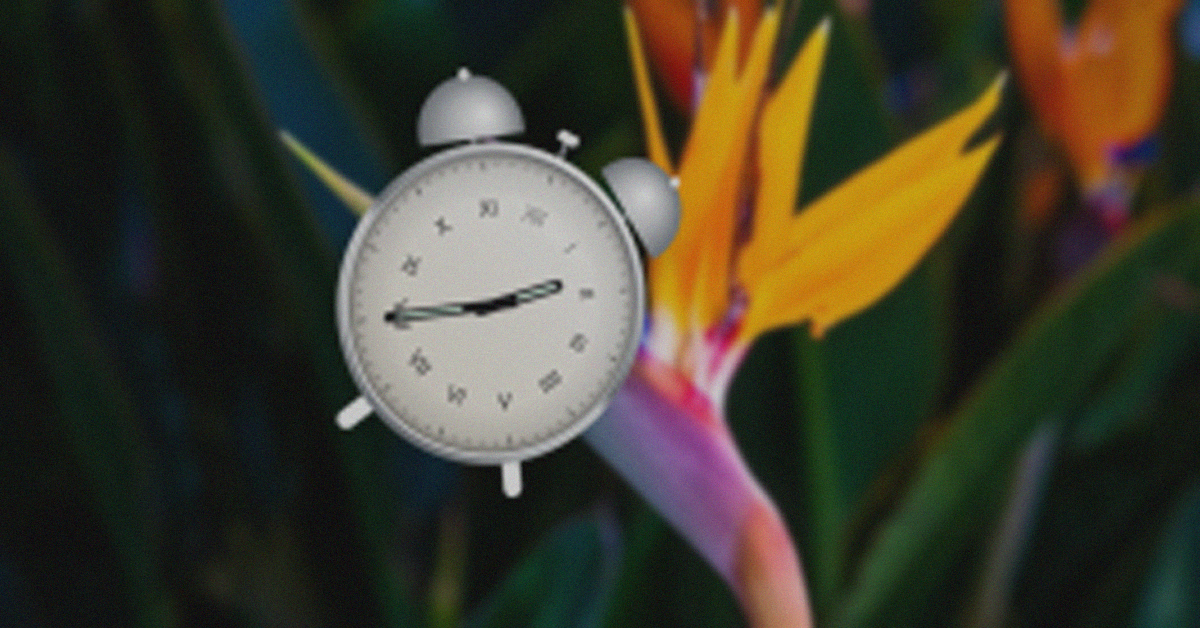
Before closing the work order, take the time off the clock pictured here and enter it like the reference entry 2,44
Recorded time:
1,40
